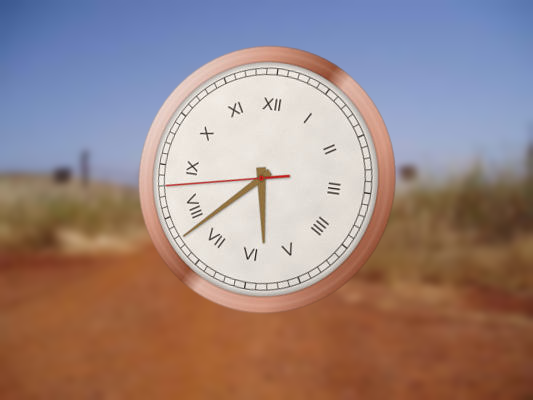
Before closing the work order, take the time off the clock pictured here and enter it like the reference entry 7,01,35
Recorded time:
5,37,43
